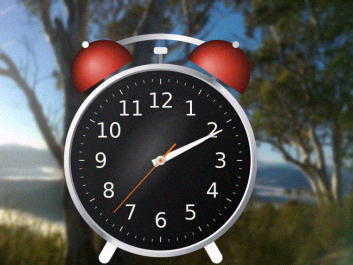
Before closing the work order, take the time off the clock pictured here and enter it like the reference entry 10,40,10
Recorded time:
2,10,37
